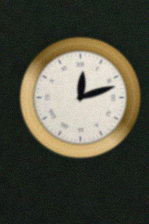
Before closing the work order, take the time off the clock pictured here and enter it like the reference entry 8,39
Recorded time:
12,12
